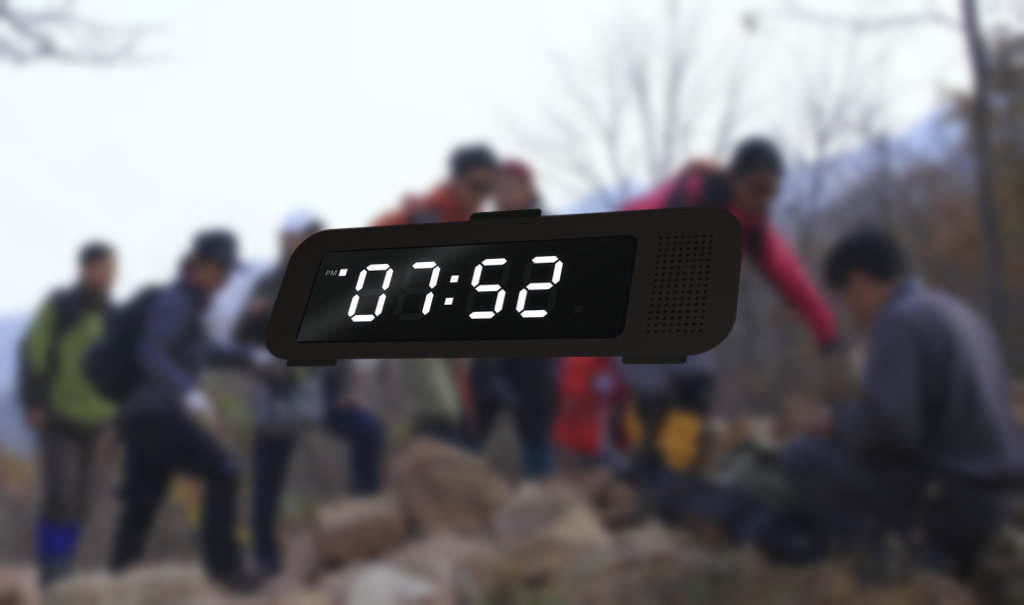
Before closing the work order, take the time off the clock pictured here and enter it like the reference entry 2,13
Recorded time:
7,52
